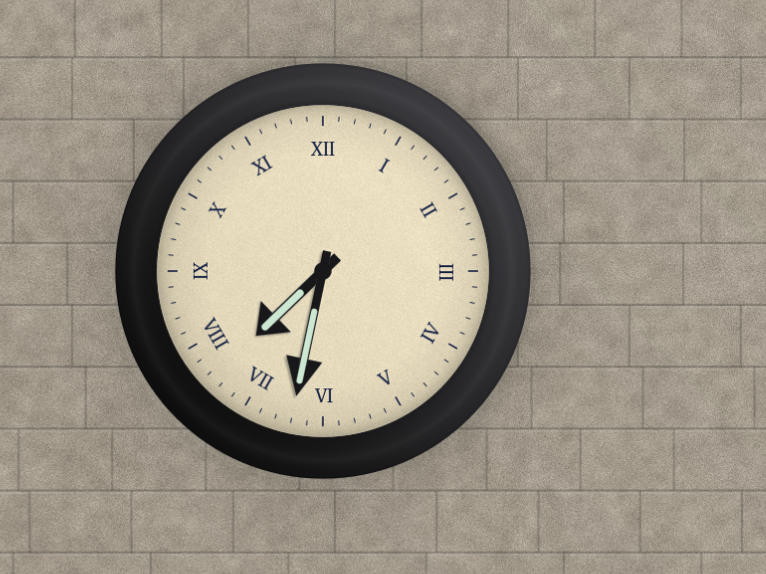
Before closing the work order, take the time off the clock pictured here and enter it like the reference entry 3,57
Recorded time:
7,32
